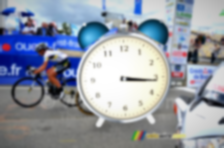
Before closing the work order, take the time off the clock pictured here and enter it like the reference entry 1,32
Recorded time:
3,16
